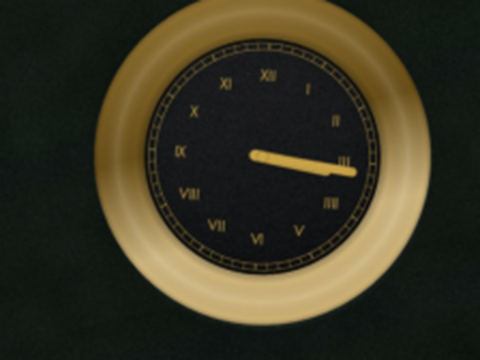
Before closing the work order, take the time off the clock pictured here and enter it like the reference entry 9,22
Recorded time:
3,16
